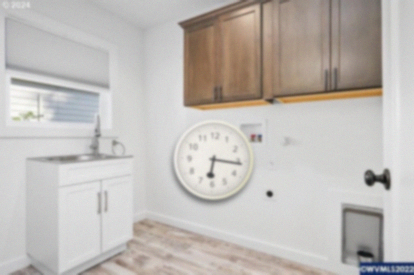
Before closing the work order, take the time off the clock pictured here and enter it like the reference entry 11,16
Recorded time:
6,16
